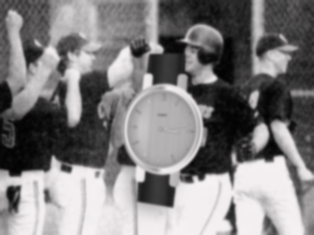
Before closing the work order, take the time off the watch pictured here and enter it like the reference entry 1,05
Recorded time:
3,13
